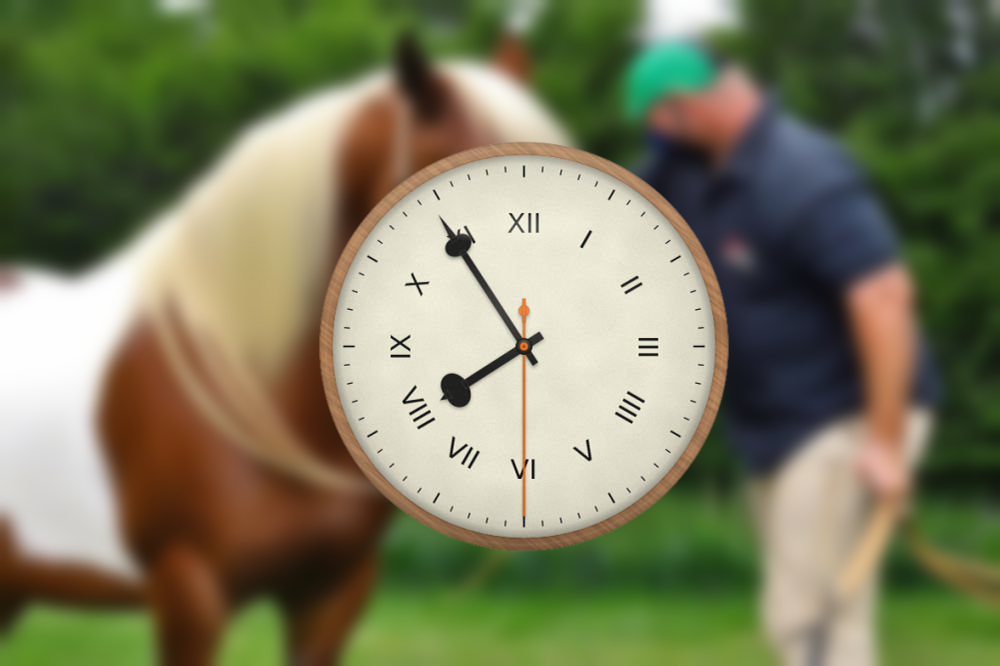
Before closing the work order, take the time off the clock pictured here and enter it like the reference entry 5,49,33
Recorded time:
7,54,30
